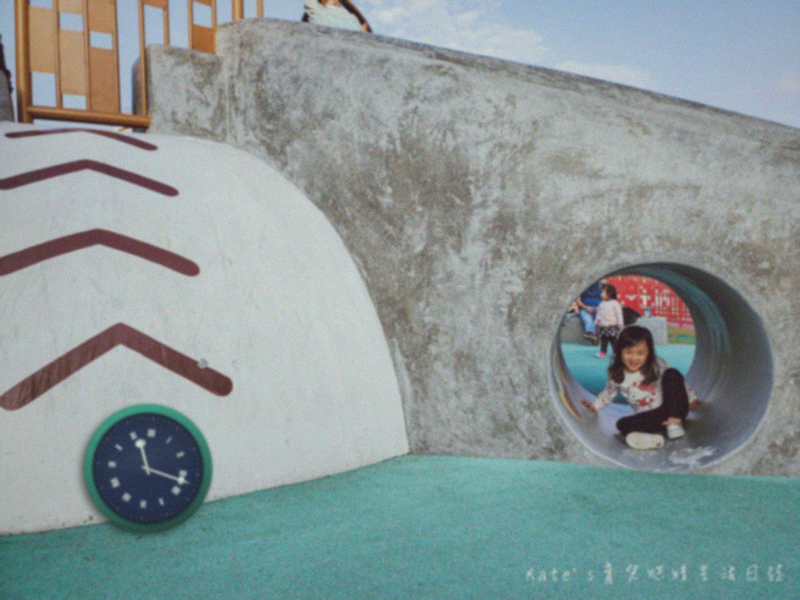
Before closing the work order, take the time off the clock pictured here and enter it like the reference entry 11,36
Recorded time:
11,17
